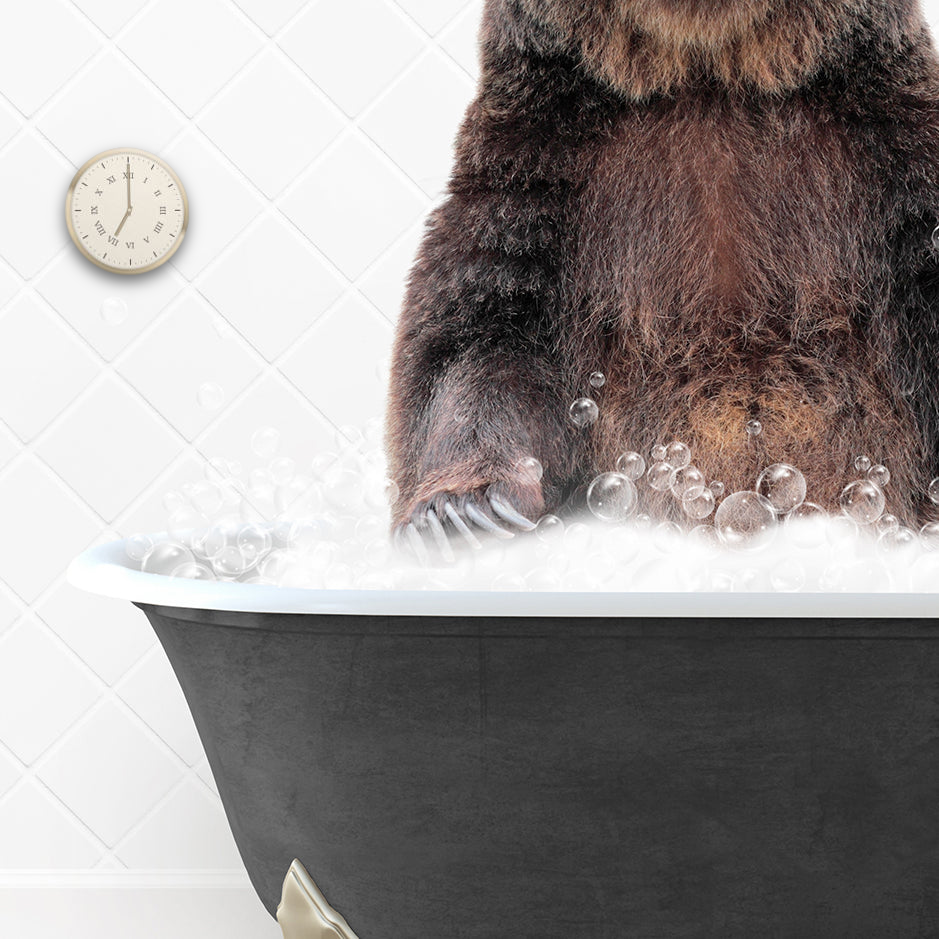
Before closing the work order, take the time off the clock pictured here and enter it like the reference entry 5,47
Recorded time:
7,00
